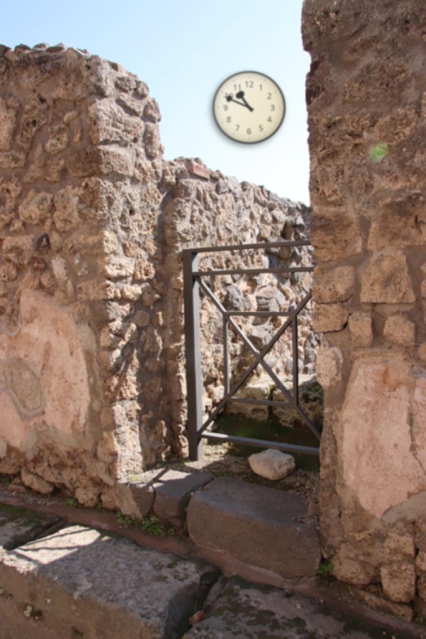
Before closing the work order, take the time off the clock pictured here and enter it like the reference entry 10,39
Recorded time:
10,49
